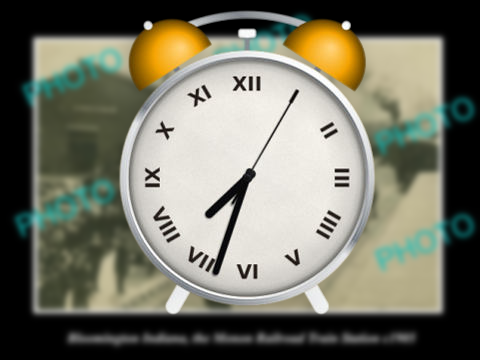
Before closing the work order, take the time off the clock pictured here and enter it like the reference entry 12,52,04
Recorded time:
7,33,05
